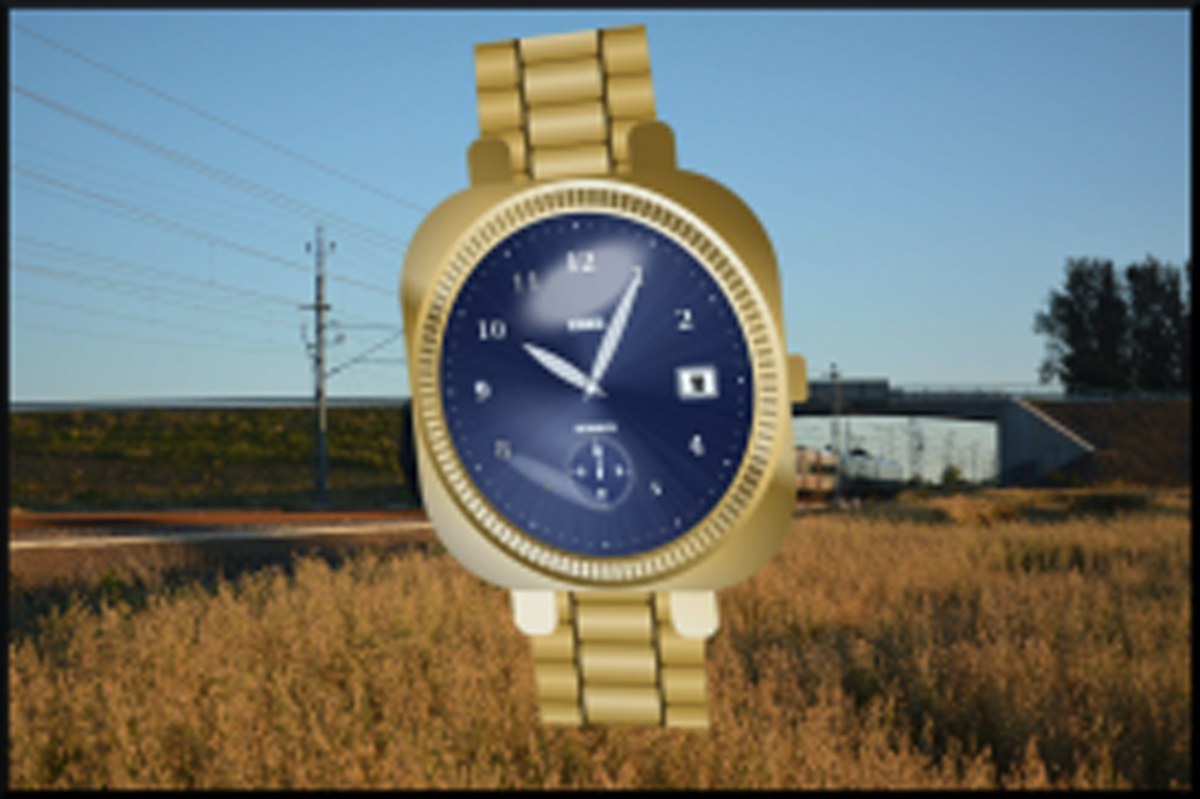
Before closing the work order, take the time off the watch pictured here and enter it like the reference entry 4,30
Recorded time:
10,05
